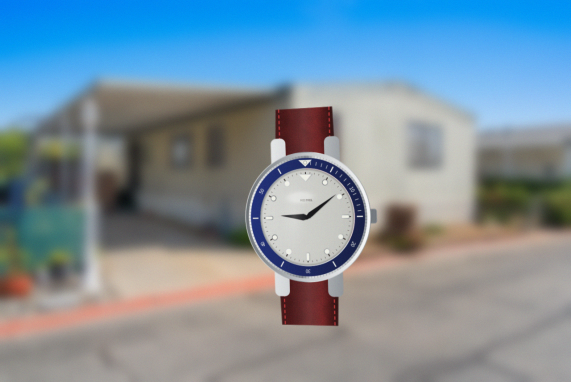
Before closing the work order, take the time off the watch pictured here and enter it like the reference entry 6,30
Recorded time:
9,09
